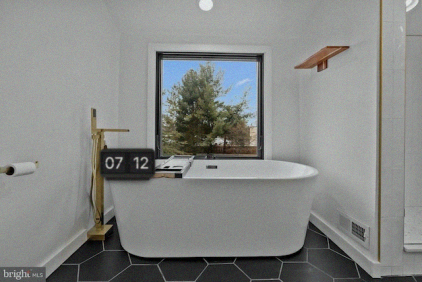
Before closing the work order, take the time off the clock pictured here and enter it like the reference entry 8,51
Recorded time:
7,12
